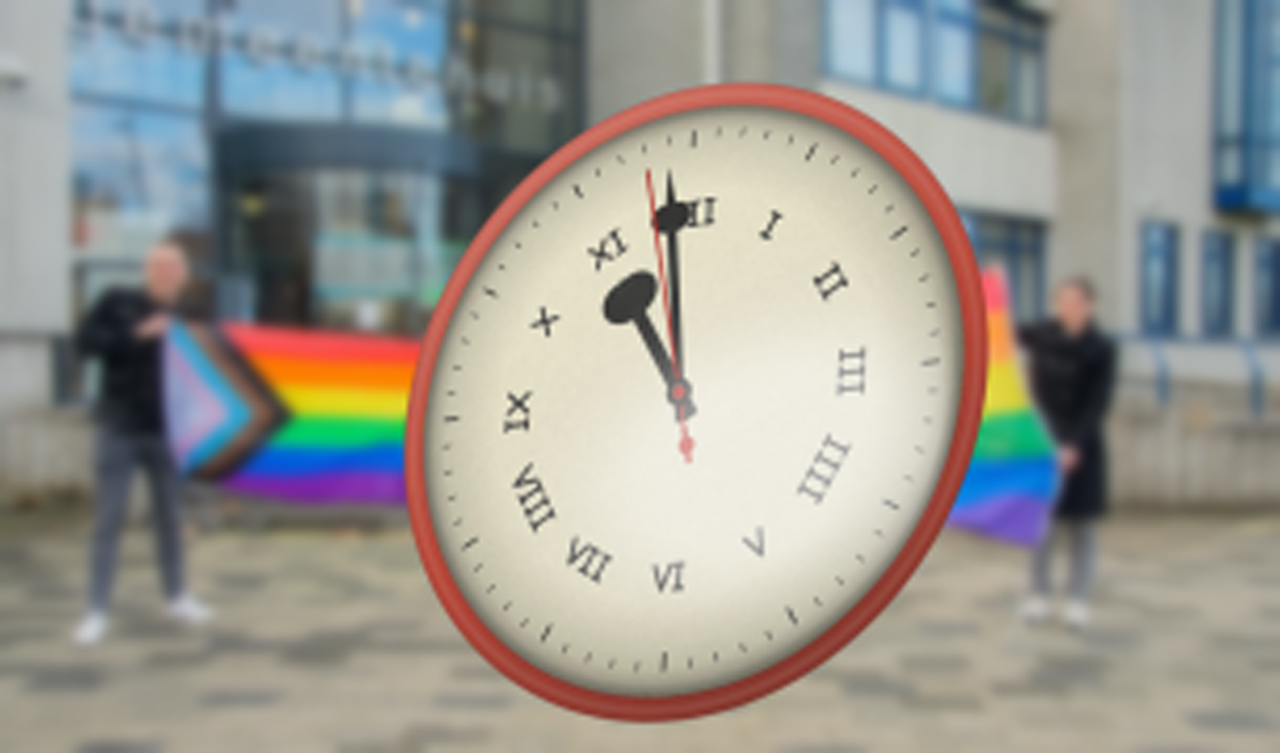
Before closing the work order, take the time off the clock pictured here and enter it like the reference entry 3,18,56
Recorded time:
10,58,58
